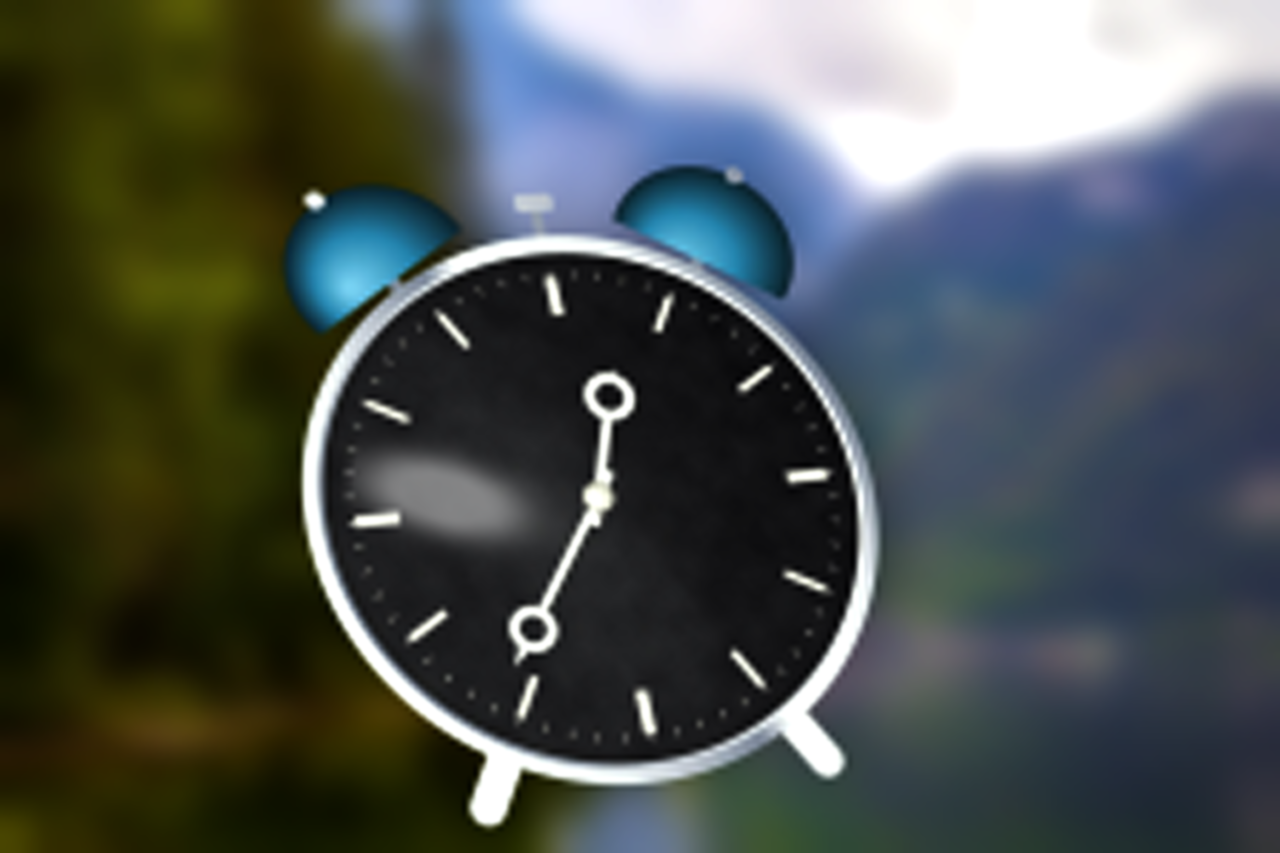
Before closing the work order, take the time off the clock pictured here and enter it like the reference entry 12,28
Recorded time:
12,36
